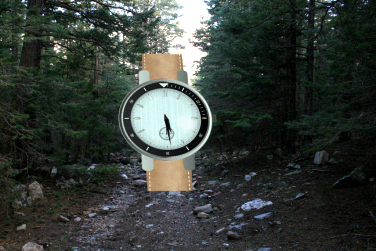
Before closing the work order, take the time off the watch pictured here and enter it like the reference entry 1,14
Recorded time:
5,29
